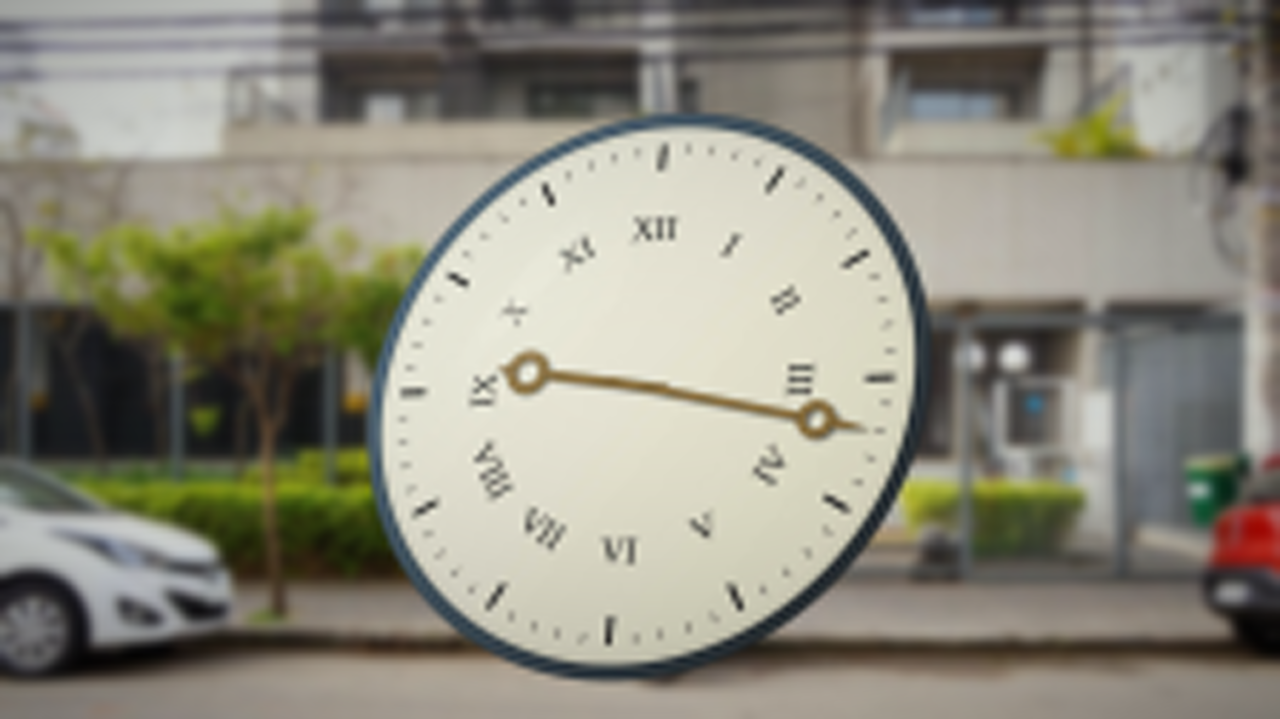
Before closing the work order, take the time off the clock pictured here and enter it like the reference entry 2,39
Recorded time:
9,17
